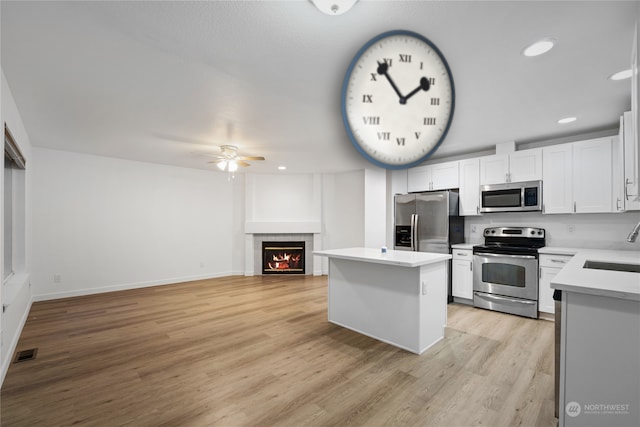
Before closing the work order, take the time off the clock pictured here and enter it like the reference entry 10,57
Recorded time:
1,53
